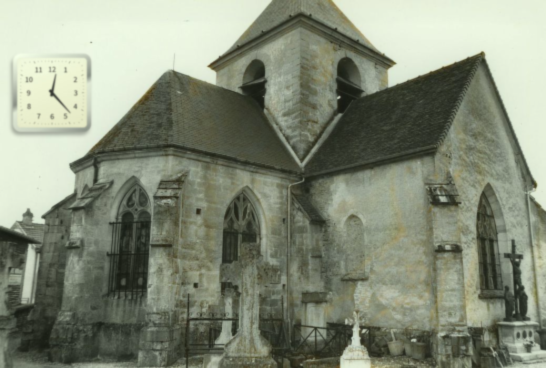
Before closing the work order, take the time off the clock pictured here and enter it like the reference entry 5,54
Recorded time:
12,23
